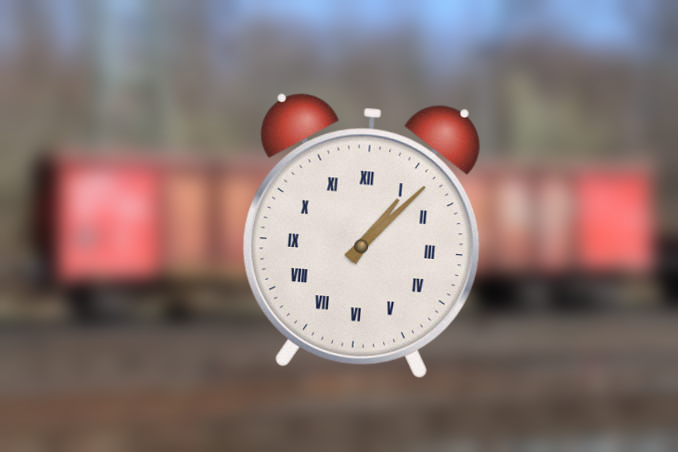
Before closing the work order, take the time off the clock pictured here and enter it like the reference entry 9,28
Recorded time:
1,07
